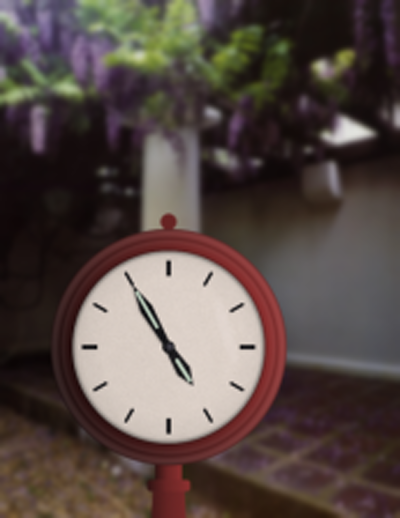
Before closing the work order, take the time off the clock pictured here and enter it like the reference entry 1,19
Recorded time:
4,55
